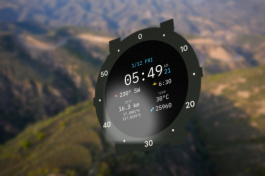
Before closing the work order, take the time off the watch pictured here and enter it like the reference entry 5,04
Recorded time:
5,49
